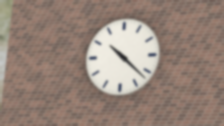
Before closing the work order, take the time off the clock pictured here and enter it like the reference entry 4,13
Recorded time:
10,22
